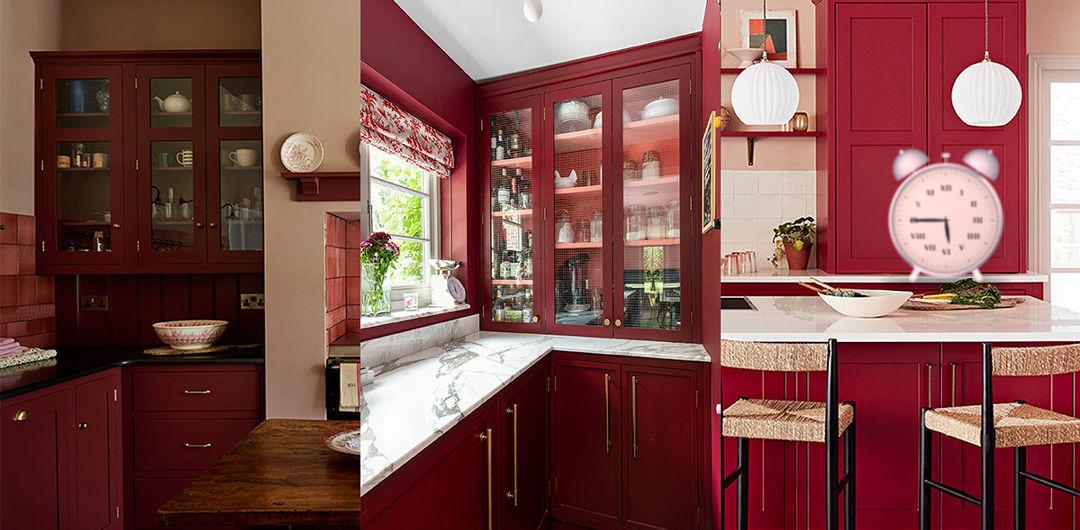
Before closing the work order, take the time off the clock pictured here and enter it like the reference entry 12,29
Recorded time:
5,45
